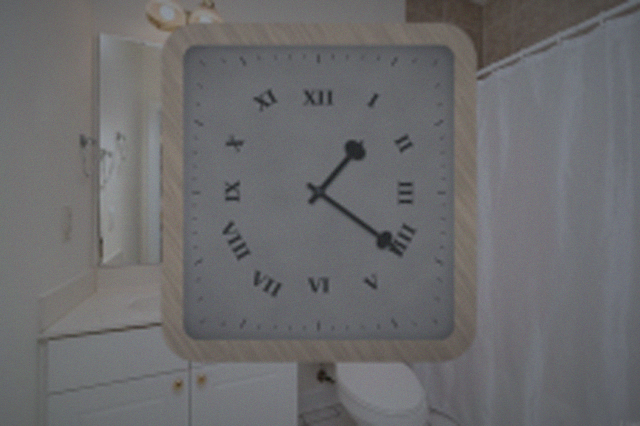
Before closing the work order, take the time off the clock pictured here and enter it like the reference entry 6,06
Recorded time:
1,21
